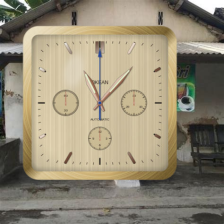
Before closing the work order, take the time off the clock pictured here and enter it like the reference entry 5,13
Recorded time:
11,07
